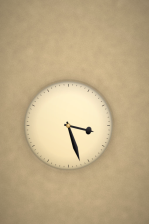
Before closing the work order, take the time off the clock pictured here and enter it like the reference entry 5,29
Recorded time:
3,27
